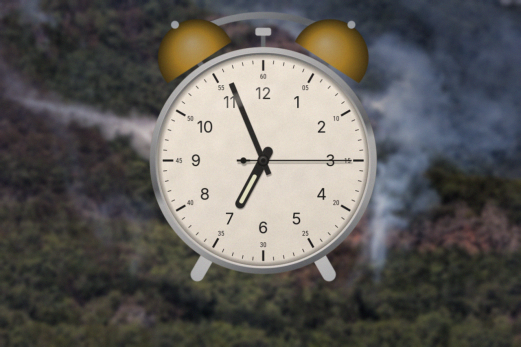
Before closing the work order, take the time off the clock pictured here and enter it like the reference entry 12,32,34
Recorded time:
6,56,15
